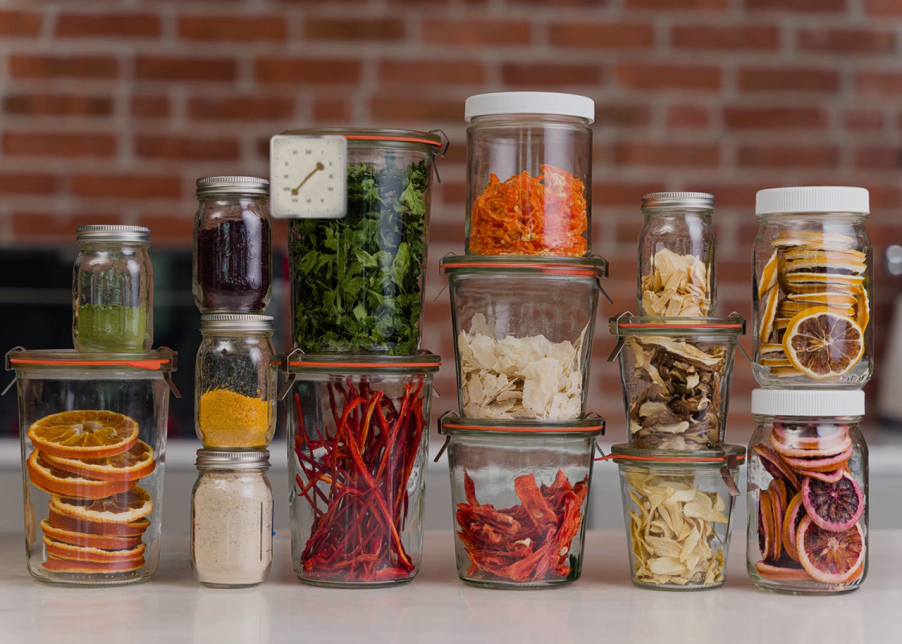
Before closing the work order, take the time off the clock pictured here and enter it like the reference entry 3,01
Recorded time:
1,37
